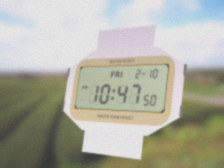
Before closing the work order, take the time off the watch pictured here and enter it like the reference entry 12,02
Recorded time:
10,47
